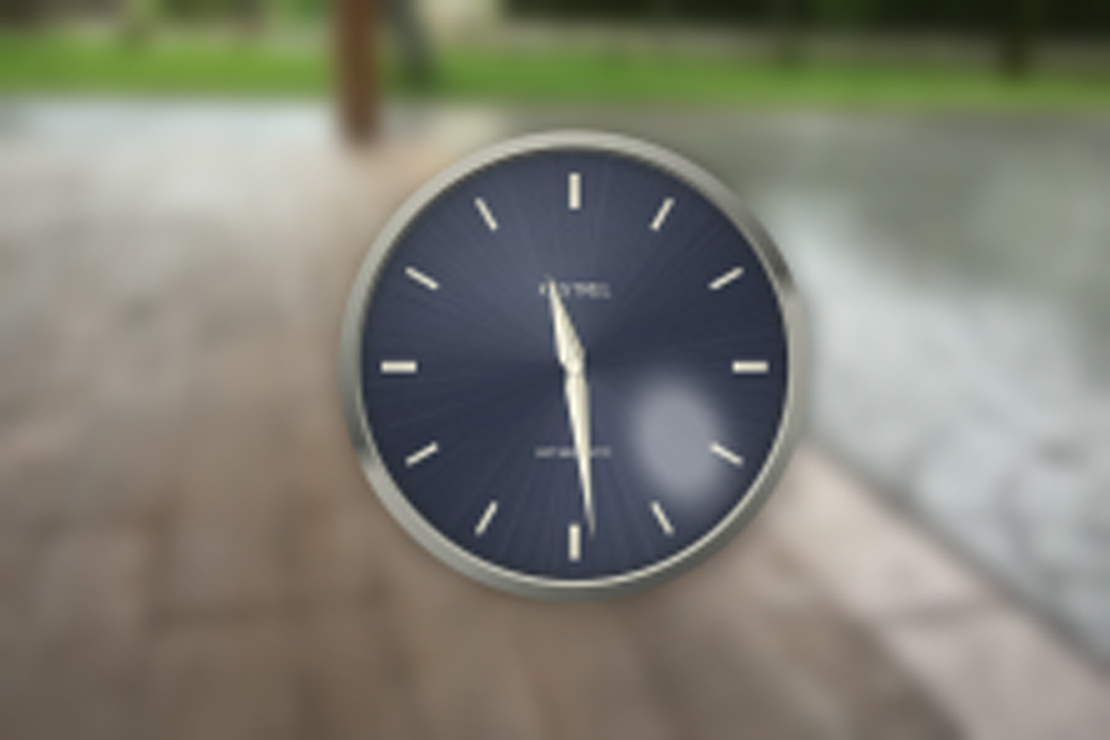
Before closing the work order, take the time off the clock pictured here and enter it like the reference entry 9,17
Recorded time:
11,29
